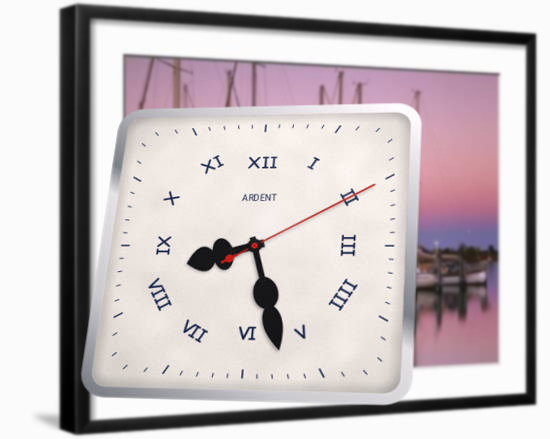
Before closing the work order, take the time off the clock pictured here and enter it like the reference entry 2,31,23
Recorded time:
8,27,10
